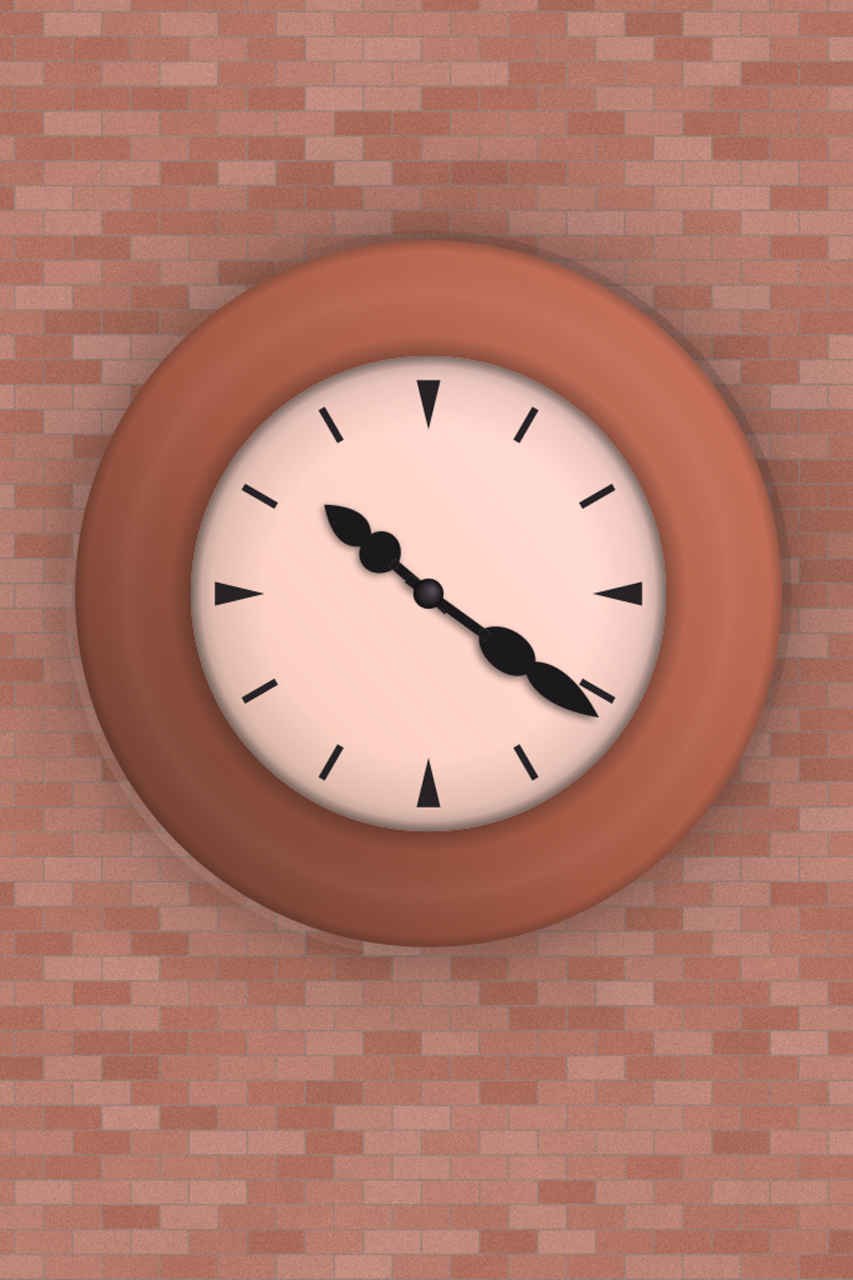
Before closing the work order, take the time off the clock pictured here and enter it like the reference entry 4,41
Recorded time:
10,21
